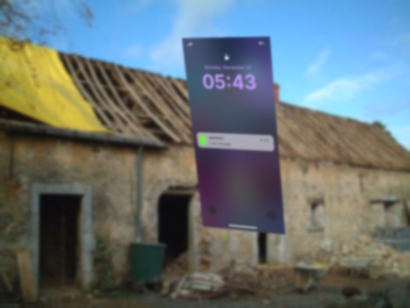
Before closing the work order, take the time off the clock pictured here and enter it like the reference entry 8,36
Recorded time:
5,43
